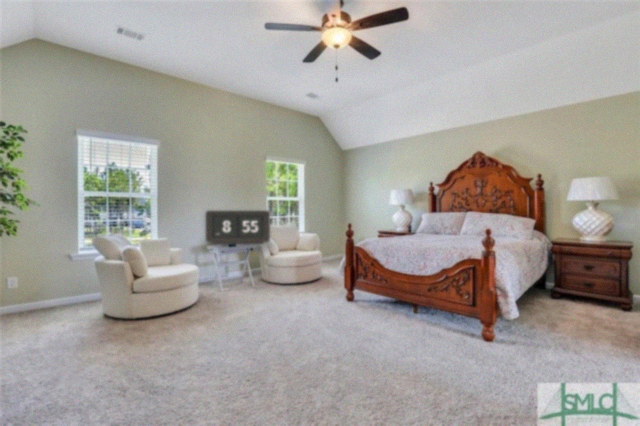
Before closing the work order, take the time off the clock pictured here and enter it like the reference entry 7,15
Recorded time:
8,55
